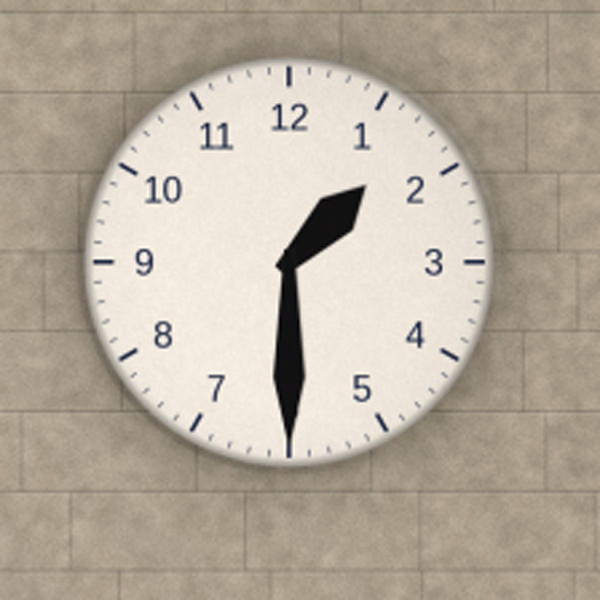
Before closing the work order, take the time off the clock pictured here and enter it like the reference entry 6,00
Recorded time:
1,30
